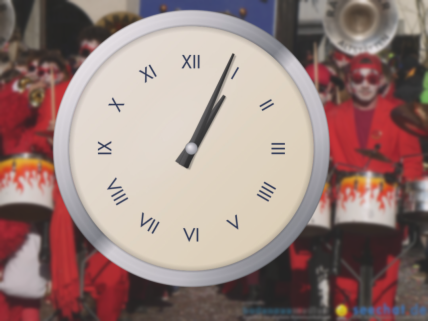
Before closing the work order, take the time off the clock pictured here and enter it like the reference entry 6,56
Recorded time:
1,04
